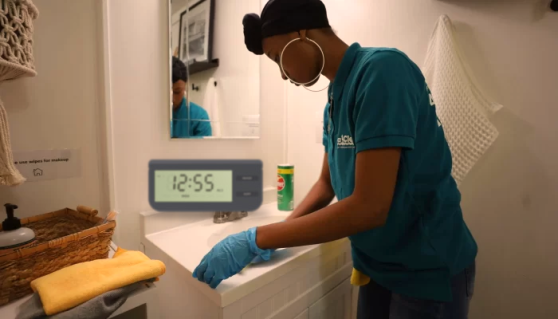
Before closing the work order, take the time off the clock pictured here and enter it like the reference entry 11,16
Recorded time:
12,55
